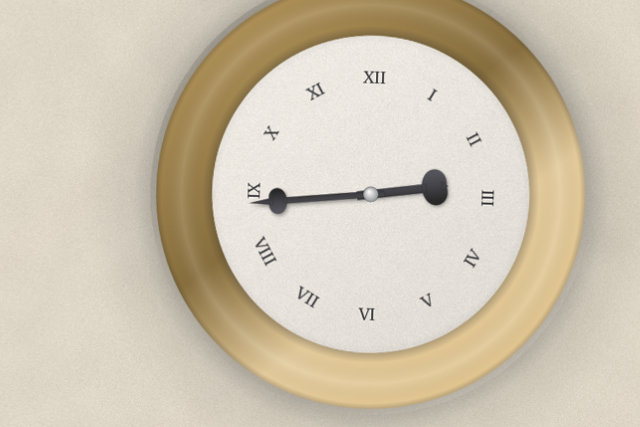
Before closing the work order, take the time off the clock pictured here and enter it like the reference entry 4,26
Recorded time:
2,44
